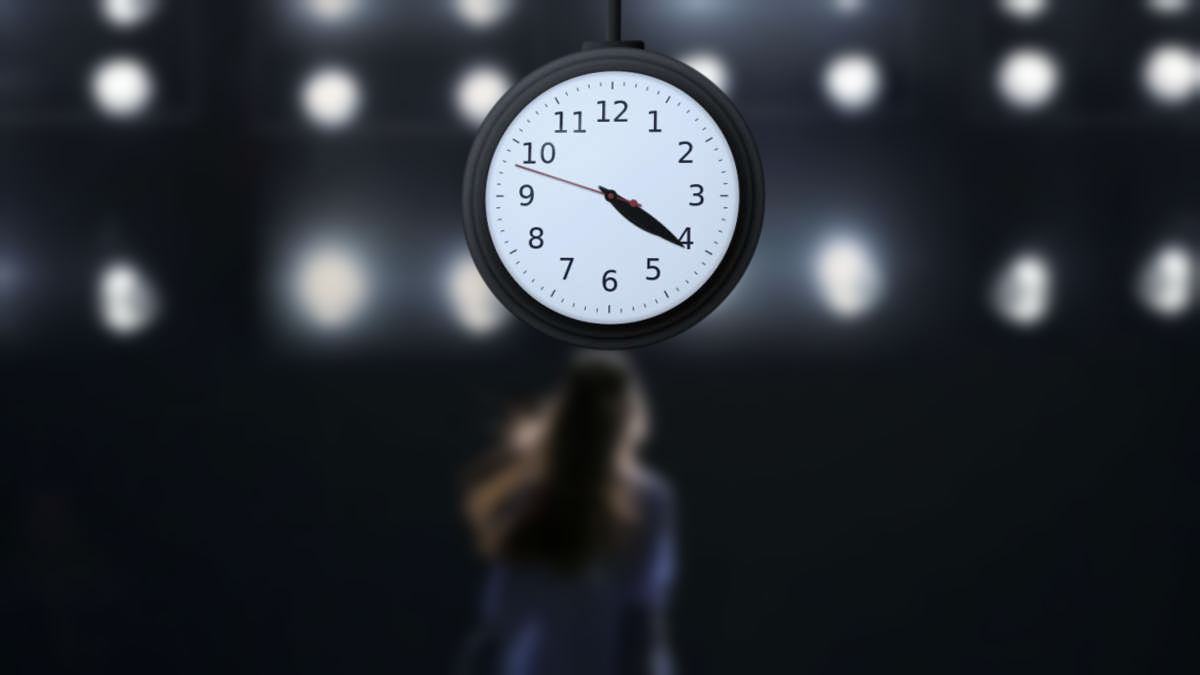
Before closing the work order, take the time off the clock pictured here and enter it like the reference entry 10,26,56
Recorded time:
4,20,48
